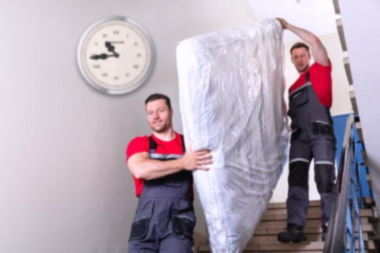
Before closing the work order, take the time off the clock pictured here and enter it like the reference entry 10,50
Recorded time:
10,44
